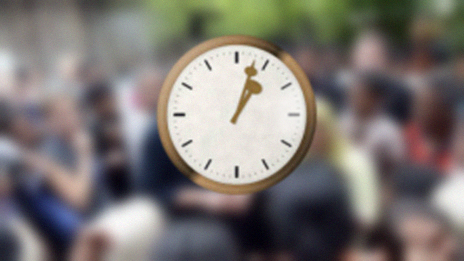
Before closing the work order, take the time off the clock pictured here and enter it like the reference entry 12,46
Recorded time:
1,03
